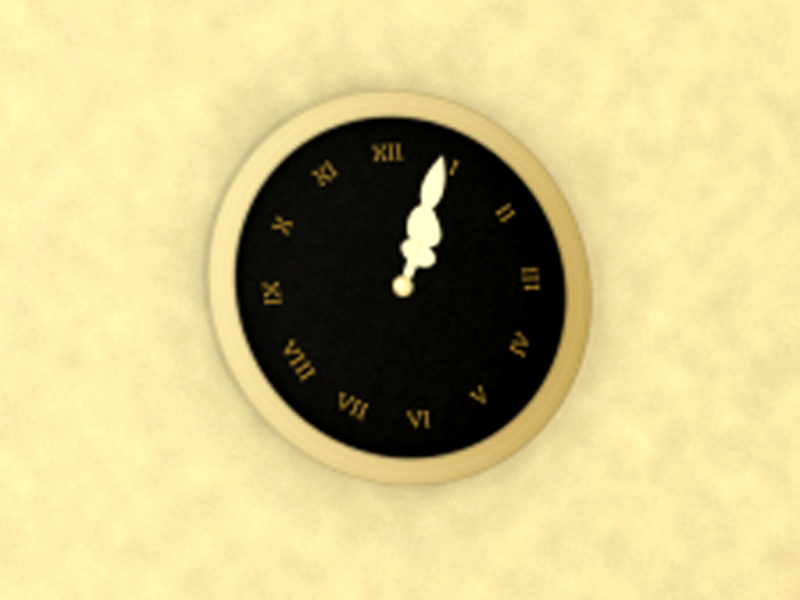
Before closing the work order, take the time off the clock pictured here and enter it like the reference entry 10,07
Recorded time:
1,04
